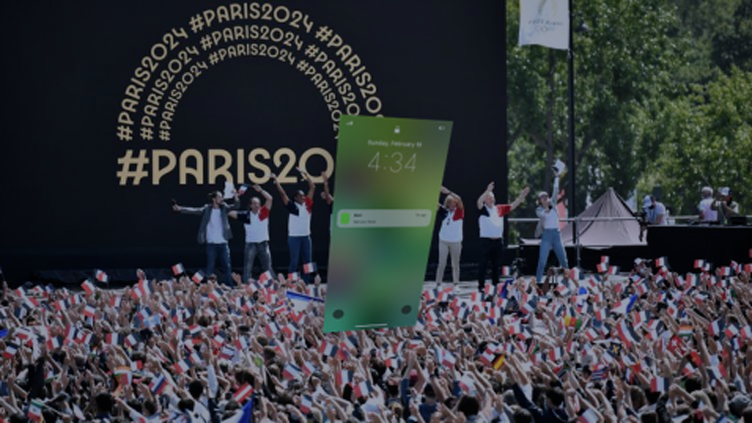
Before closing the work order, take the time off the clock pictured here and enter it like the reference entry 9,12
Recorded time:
4,34
